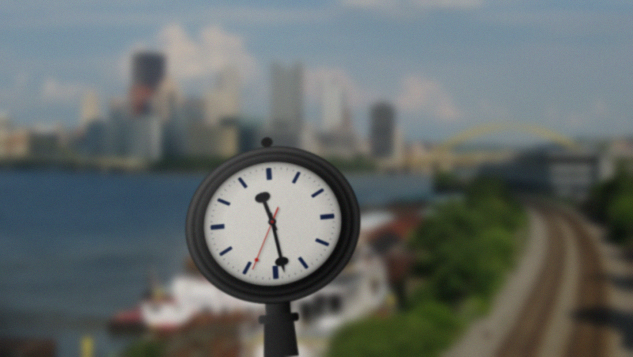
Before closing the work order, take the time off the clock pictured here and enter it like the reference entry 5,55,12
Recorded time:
11,28,34
